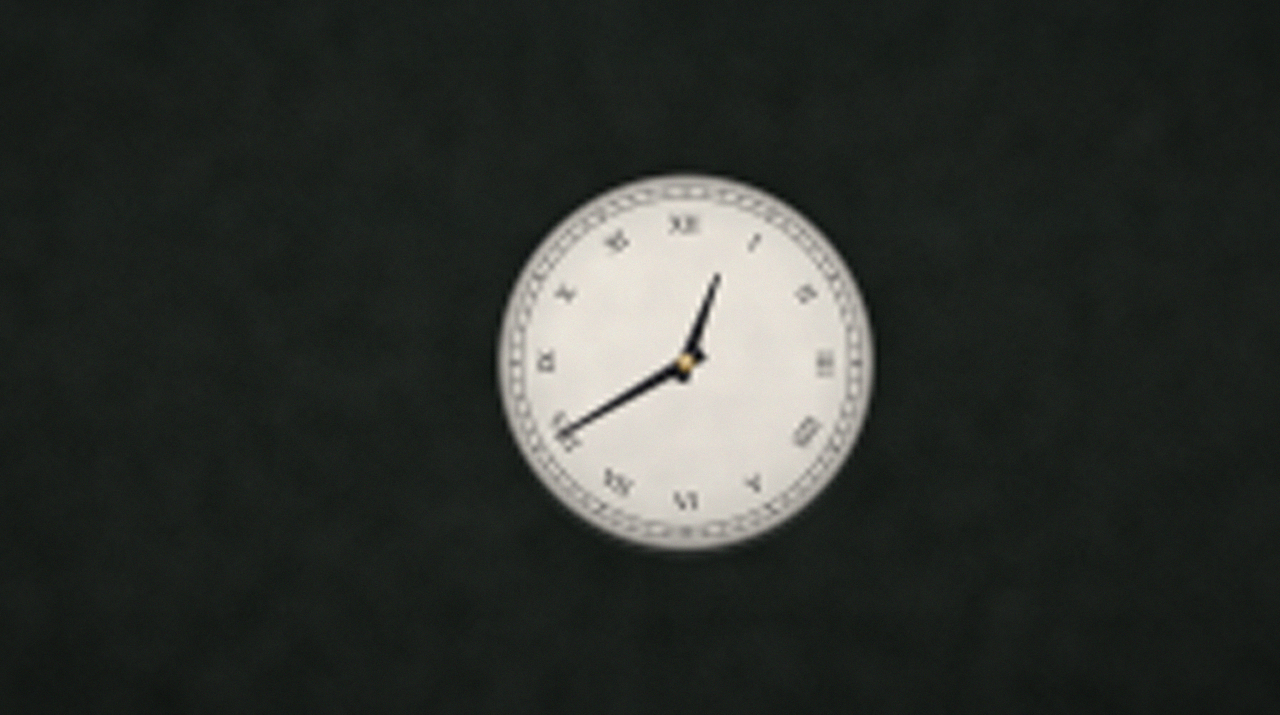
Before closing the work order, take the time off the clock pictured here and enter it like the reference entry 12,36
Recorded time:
12,40
